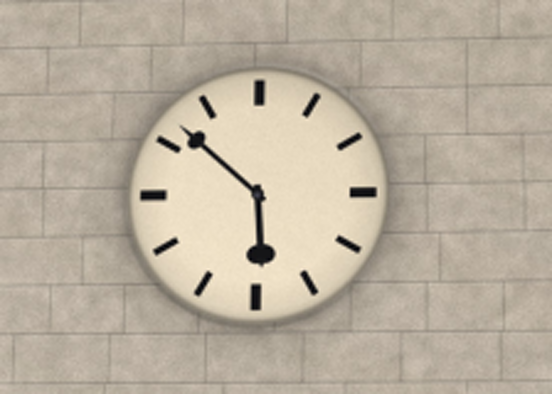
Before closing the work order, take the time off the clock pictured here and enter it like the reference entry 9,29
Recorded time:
5,52
